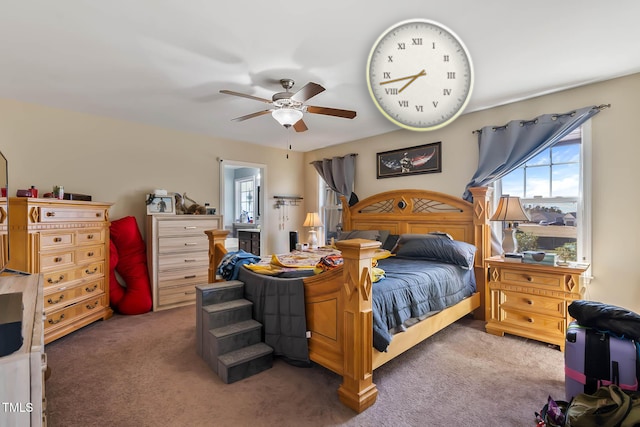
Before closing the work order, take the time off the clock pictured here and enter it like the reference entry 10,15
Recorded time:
7,43
